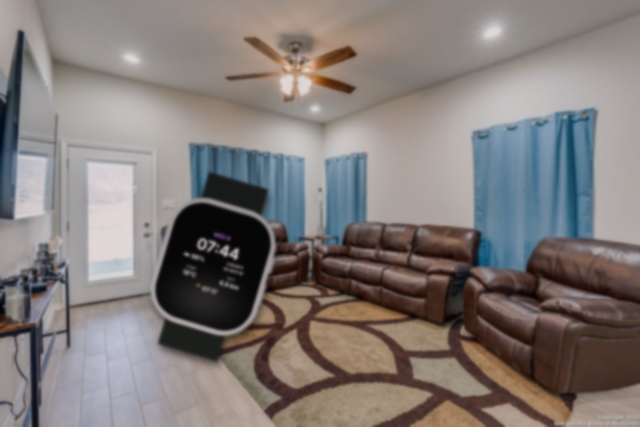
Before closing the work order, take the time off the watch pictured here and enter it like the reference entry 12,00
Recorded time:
7,44
